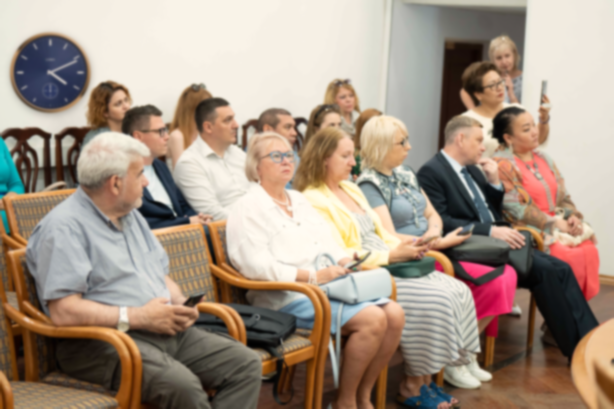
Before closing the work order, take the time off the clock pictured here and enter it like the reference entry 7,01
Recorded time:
4,11
